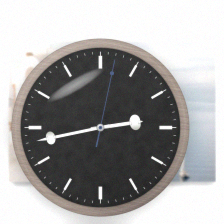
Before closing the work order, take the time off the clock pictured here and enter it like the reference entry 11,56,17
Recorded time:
2,43,02
